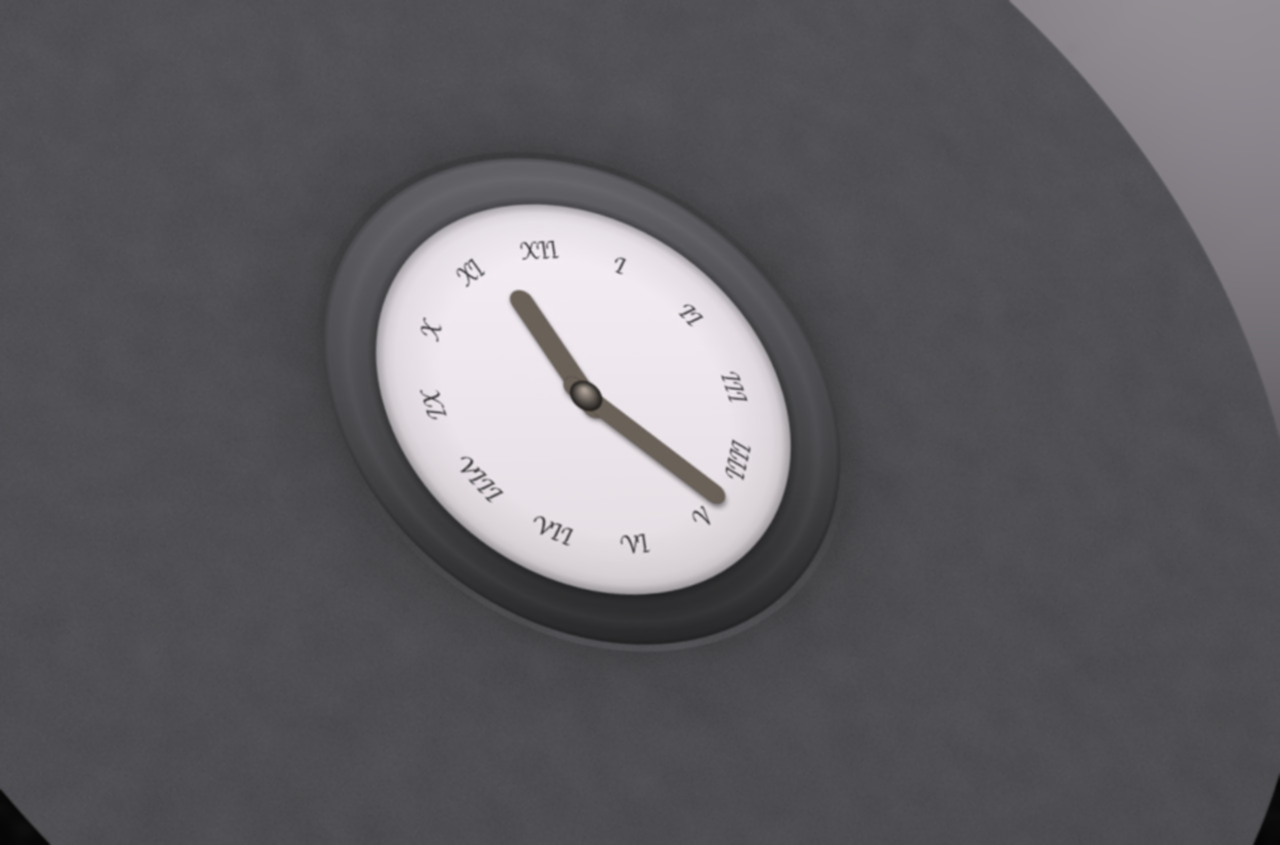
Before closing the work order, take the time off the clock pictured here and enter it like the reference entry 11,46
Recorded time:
11,23
